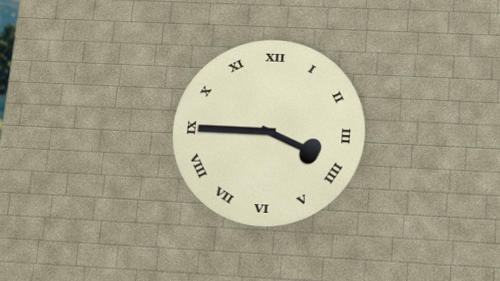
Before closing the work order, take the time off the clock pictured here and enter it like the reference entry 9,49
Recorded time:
3,45
